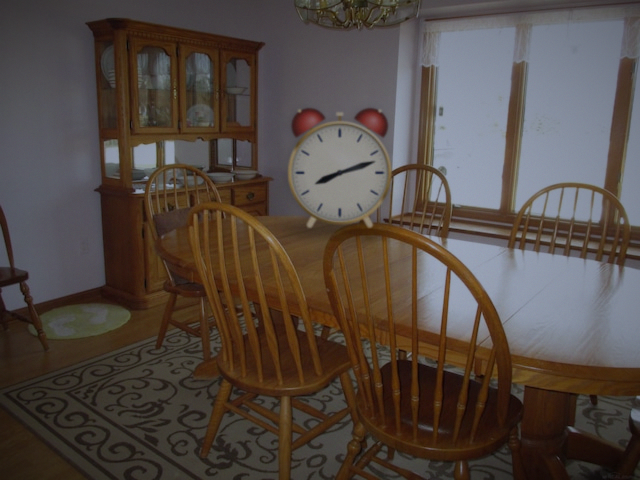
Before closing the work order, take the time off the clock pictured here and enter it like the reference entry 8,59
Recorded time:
8,12
